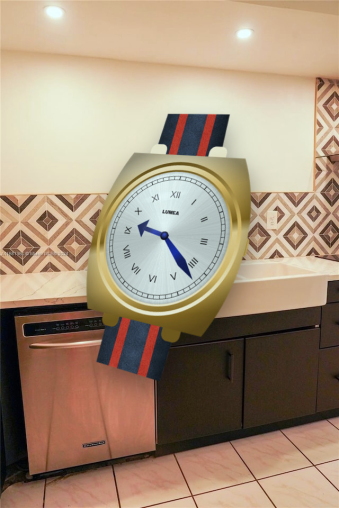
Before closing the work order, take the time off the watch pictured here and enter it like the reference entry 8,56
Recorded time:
9,22
